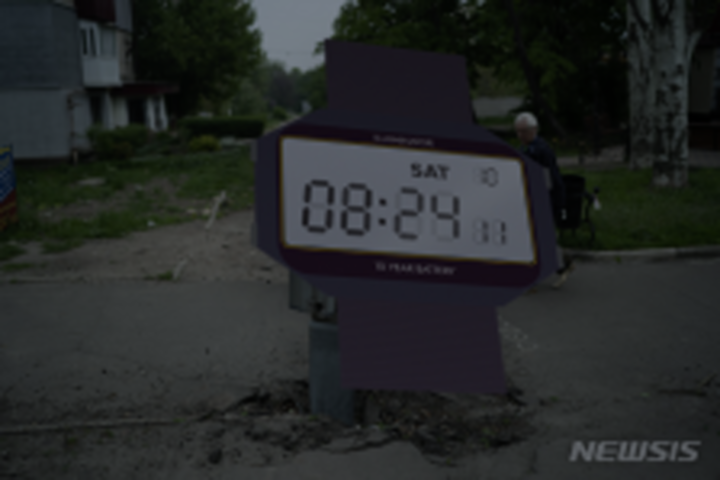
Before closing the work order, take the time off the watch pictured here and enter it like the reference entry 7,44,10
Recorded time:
8,24,11
